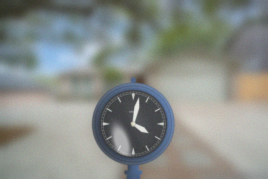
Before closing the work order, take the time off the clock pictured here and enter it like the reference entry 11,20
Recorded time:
4,02
